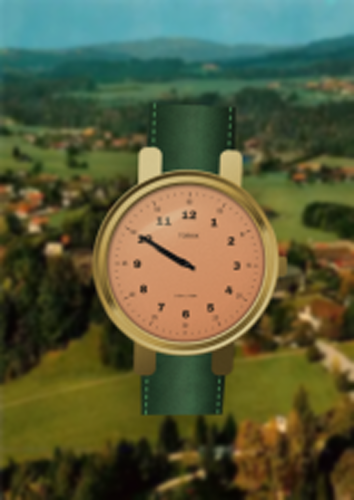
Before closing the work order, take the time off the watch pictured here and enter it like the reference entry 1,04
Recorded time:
9,50
